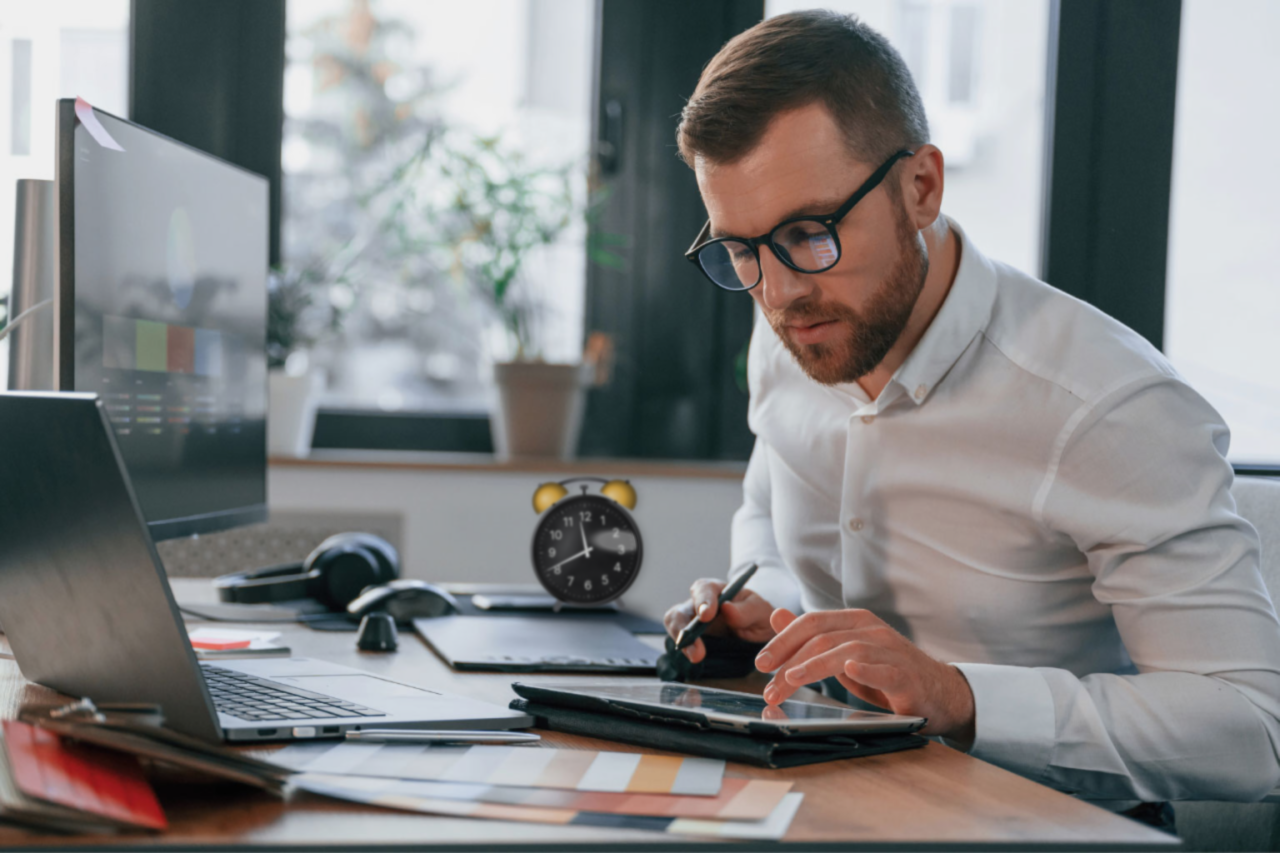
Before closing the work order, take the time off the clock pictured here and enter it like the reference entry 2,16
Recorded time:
11,41
